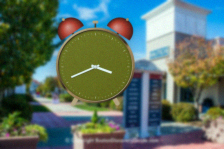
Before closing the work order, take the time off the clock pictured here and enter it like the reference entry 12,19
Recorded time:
3,41
